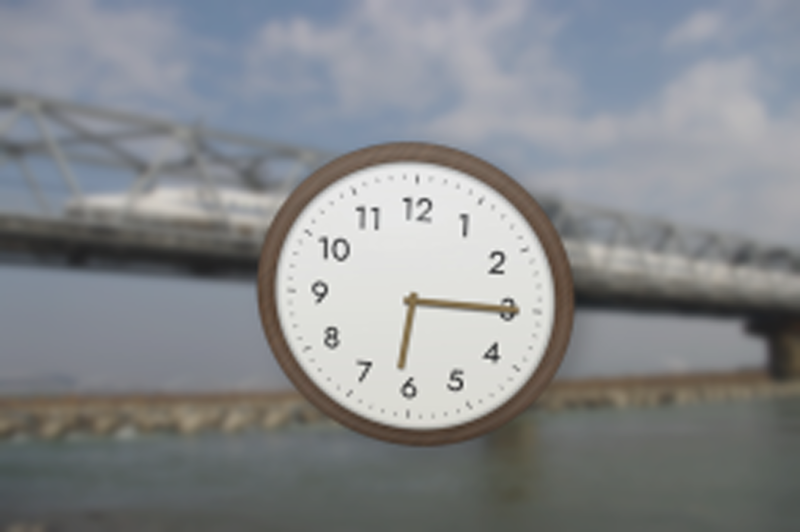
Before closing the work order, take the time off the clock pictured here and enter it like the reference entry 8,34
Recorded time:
6,15
